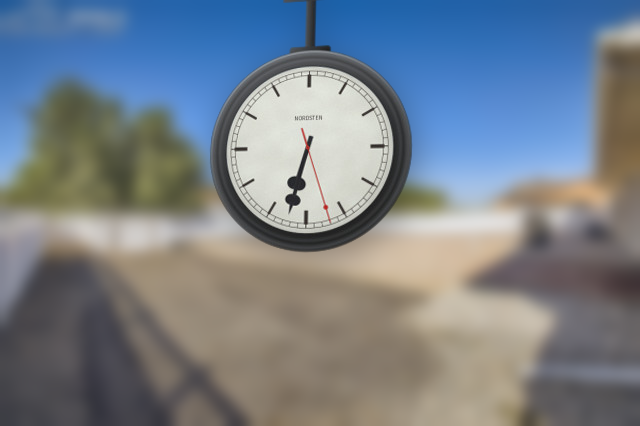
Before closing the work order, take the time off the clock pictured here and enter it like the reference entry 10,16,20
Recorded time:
6,32,27
